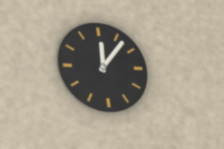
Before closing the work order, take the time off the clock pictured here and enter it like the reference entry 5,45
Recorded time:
12,07
